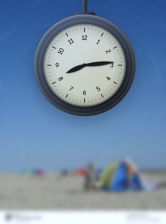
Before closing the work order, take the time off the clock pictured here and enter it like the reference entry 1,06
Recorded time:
8,14
